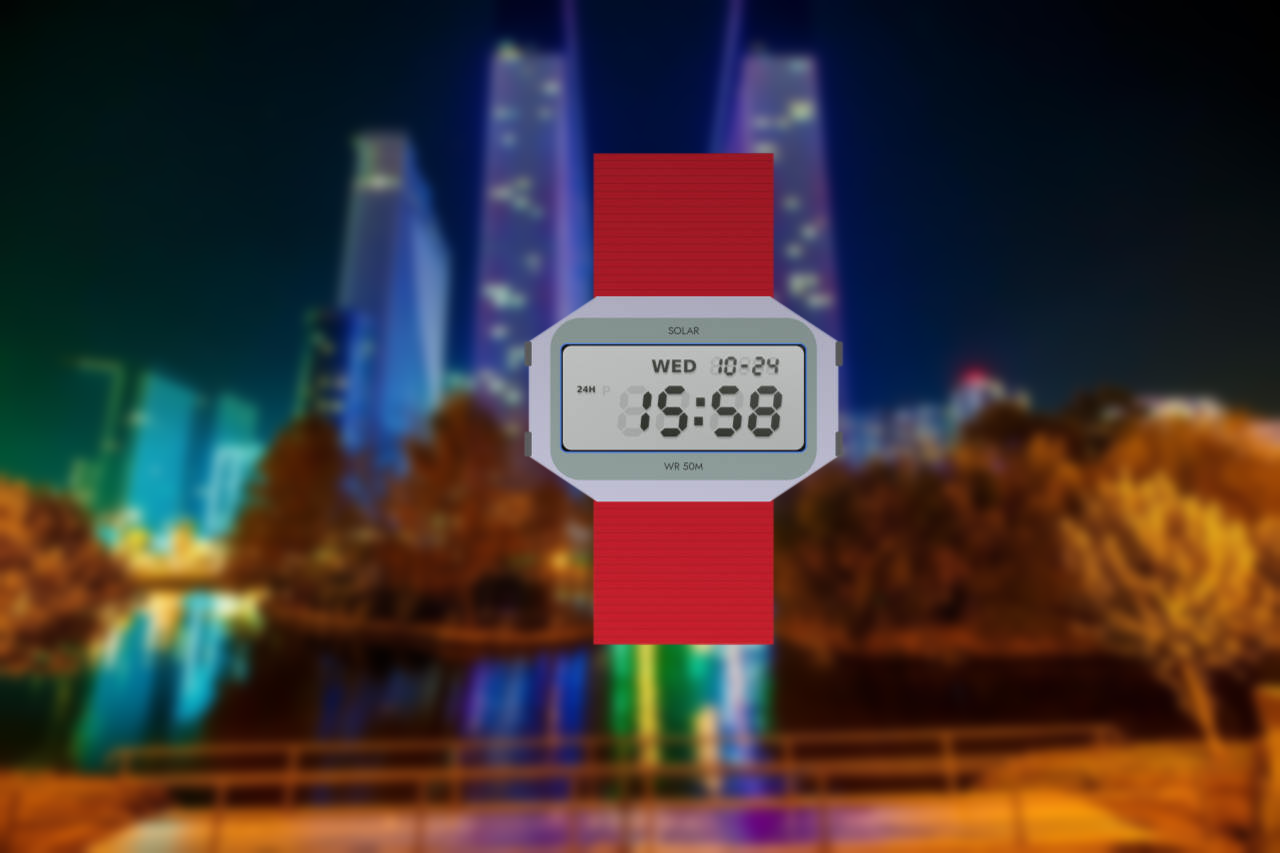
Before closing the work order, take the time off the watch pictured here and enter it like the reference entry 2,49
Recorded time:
15,58
